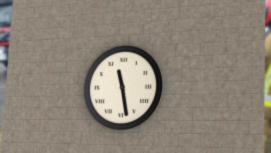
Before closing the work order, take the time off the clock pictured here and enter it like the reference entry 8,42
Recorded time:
11,28
